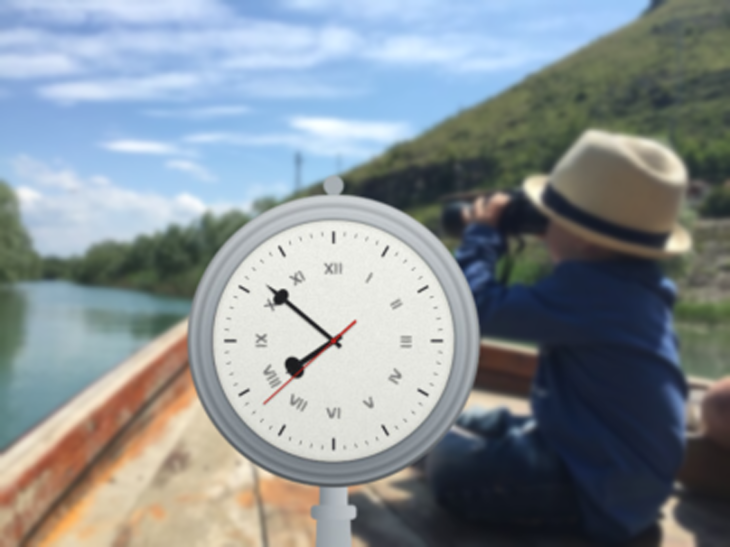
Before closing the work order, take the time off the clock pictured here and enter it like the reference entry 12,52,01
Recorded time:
7,51,38
